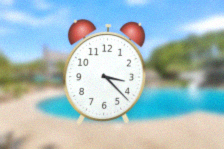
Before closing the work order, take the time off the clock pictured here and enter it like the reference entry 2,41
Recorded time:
3,22
